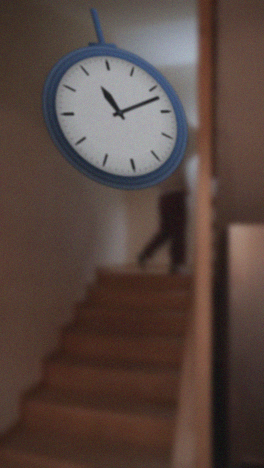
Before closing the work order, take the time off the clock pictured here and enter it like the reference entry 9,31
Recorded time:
11,12
